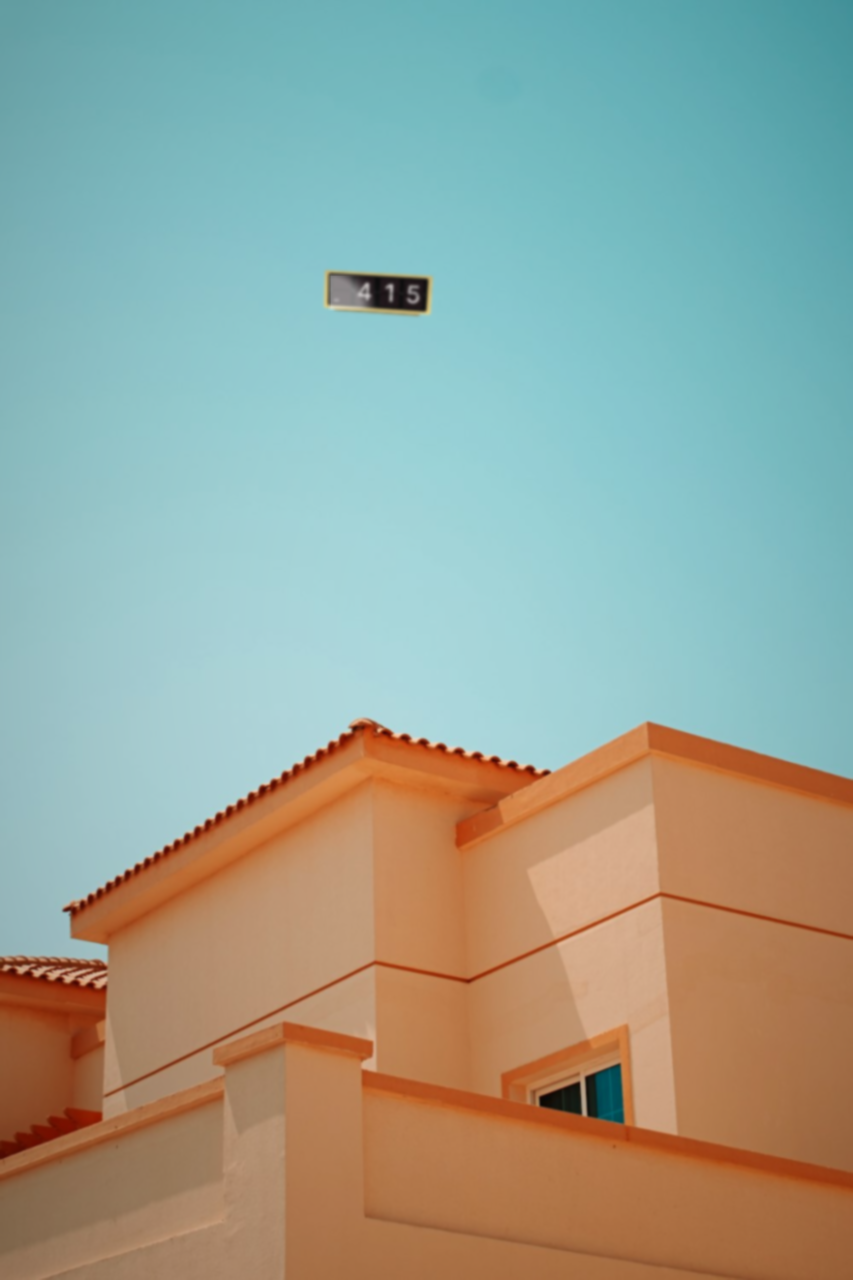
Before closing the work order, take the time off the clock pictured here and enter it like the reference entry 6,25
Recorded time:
4,15
